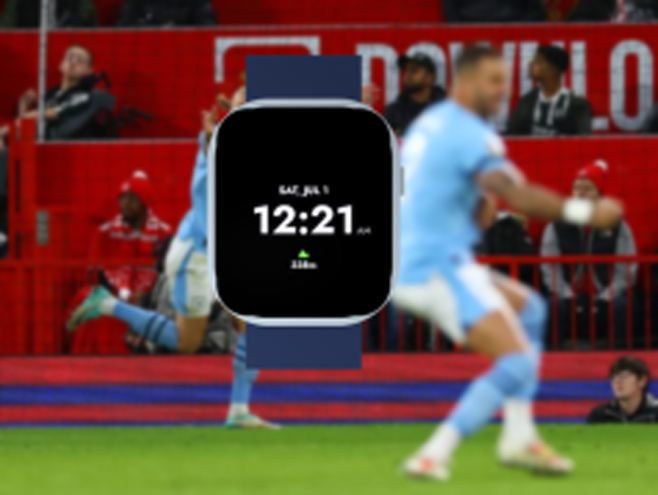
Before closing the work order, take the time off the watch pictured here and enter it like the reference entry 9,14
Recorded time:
12,21
